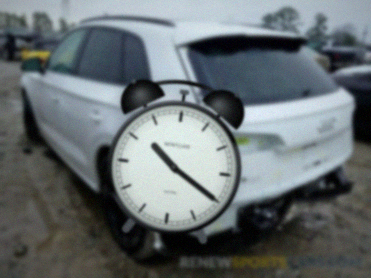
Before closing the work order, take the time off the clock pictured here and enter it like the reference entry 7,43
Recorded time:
10,20
